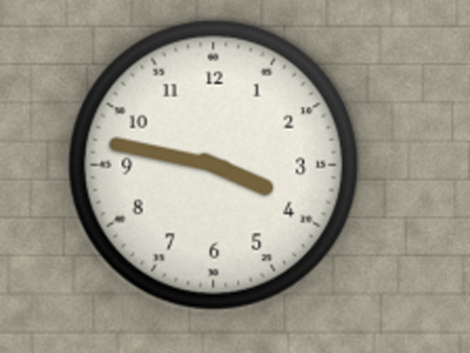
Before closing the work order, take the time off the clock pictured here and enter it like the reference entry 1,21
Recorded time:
3,47
